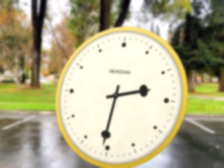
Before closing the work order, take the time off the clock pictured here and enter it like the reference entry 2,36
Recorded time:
2,31
